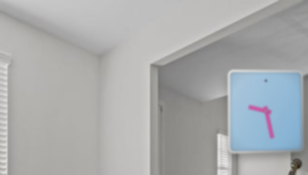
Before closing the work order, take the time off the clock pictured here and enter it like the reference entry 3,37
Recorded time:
9,28
